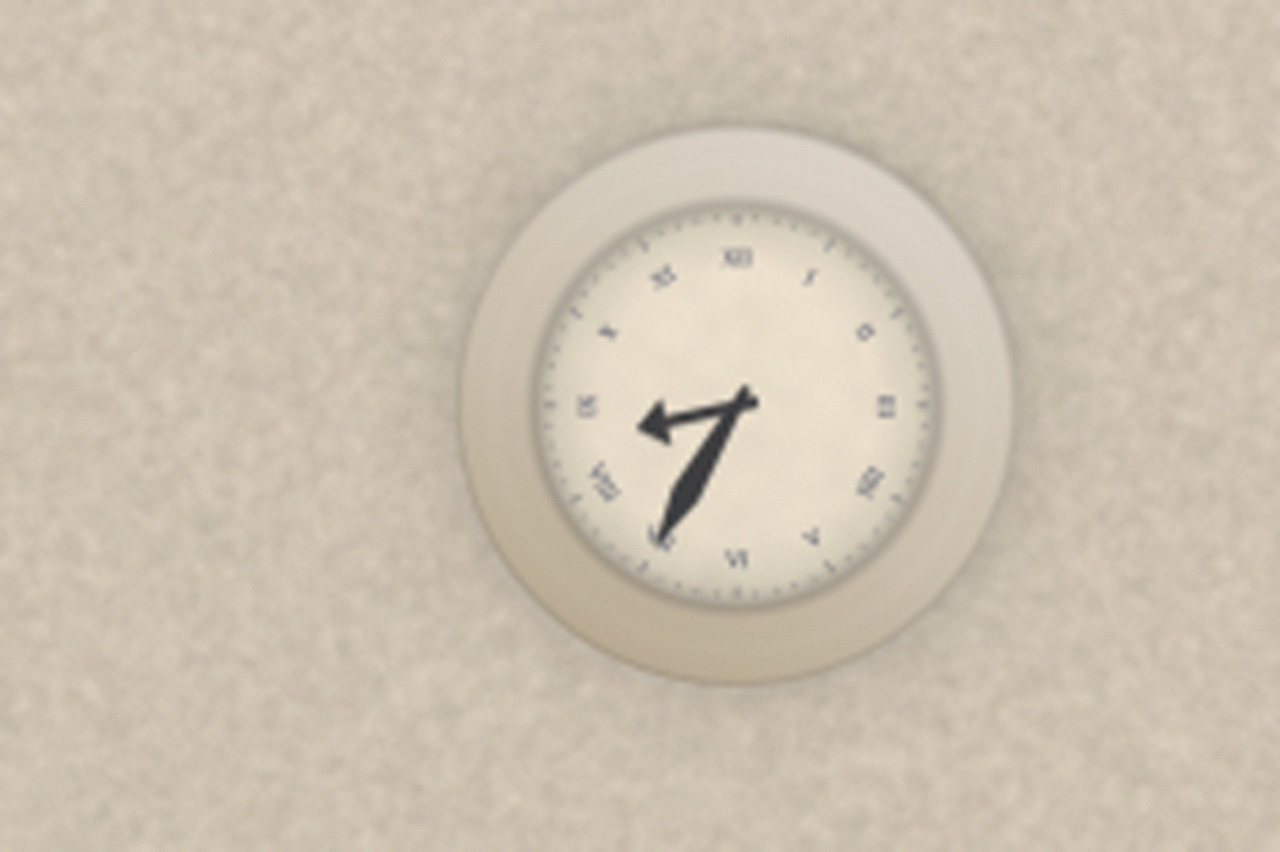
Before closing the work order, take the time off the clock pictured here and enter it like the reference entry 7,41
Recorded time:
8,35
